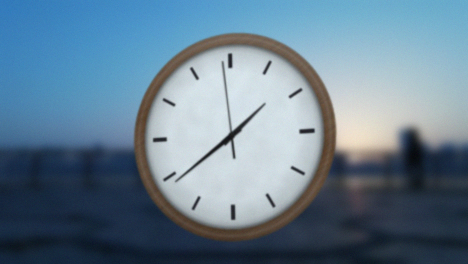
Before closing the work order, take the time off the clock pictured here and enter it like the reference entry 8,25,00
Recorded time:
1,38,59
